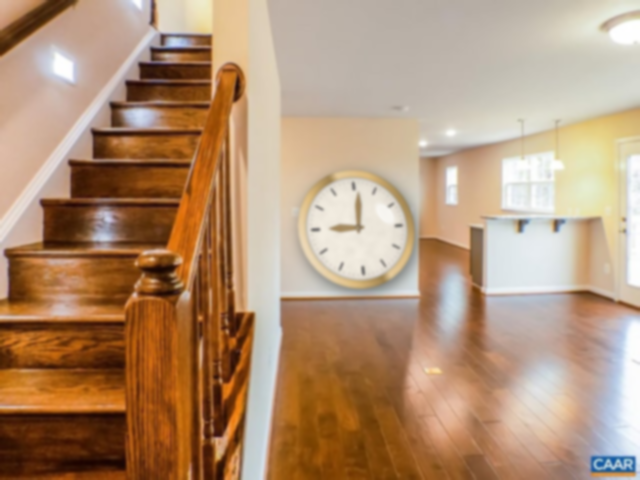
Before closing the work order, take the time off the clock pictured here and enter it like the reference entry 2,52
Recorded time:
9,01
